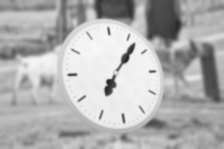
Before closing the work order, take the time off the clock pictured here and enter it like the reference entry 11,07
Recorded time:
7,07
